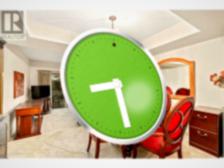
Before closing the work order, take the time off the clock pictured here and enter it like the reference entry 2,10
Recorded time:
8,28
